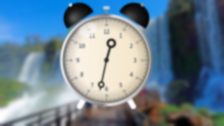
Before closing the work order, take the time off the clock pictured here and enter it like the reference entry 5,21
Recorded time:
12,32
